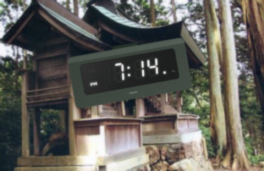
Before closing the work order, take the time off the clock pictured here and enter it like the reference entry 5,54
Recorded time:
7,14
